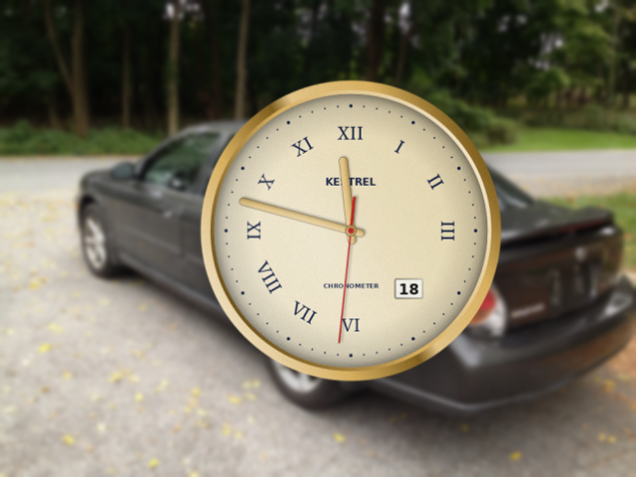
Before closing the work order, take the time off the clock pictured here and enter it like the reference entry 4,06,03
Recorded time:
11,47,31
